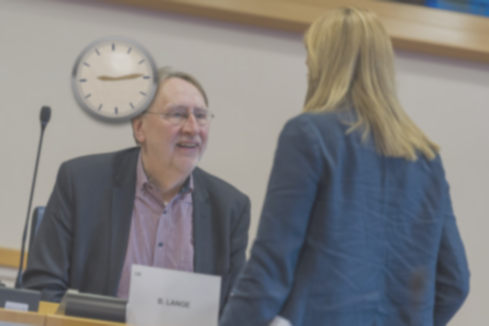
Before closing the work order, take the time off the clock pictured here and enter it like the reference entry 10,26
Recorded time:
9,14
